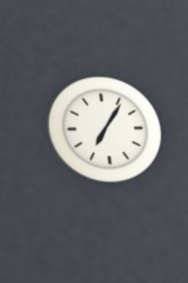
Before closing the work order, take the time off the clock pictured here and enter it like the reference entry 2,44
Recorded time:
7,06
